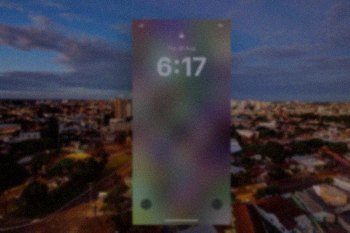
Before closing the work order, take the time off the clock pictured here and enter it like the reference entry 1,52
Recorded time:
6,17
